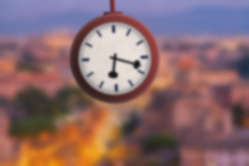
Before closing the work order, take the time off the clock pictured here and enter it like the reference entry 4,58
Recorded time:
6,18
